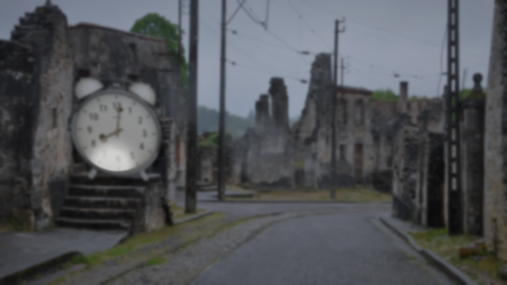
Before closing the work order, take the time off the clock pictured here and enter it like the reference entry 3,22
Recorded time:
8,01
